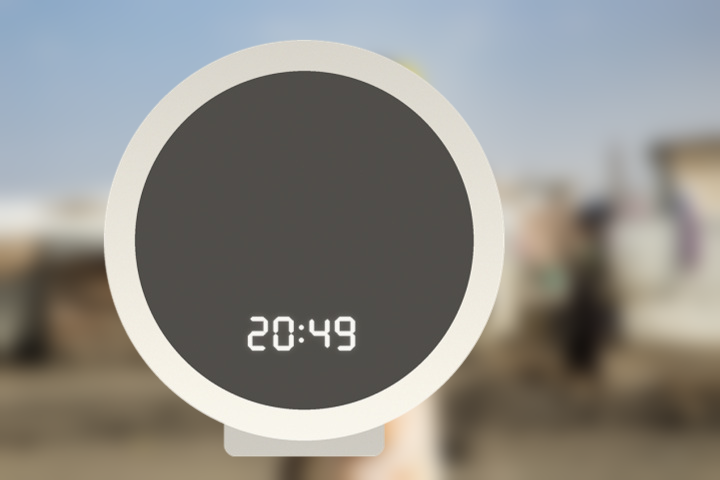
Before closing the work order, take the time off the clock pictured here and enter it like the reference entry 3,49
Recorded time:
20,49
